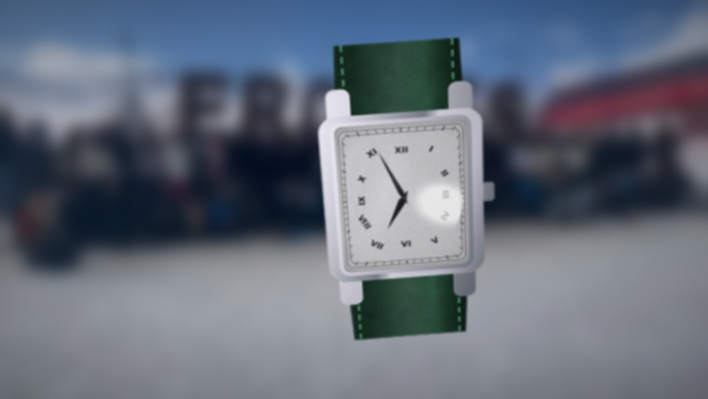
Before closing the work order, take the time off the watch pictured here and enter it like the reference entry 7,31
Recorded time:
6,56
